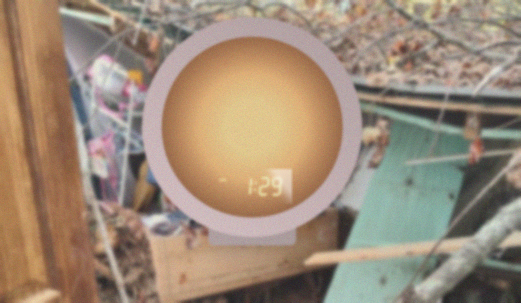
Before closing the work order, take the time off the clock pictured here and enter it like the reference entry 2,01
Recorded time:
1,29
